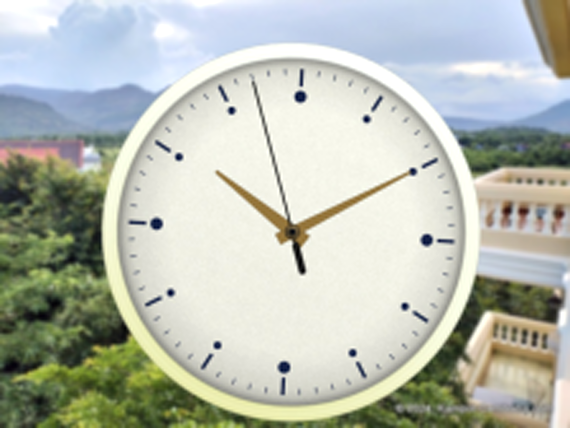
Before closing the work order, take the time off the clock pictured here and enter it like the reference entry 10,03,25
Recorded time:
10,09,57
